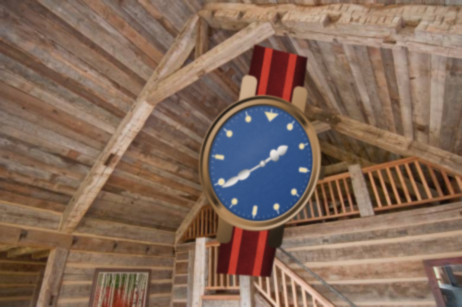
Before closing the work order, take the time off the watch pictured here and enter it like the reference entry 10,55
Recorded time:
1,39
